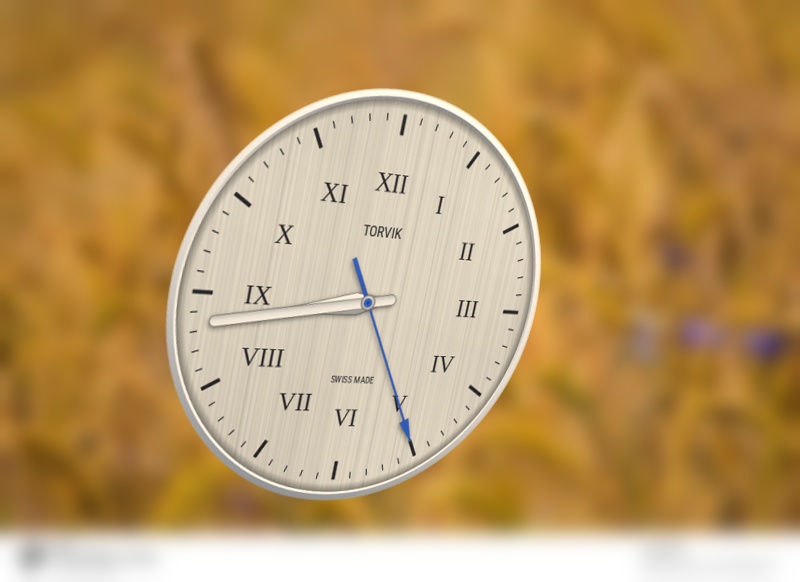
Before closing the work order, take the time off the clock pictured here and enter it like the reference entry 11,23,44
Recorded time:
8,43,25
